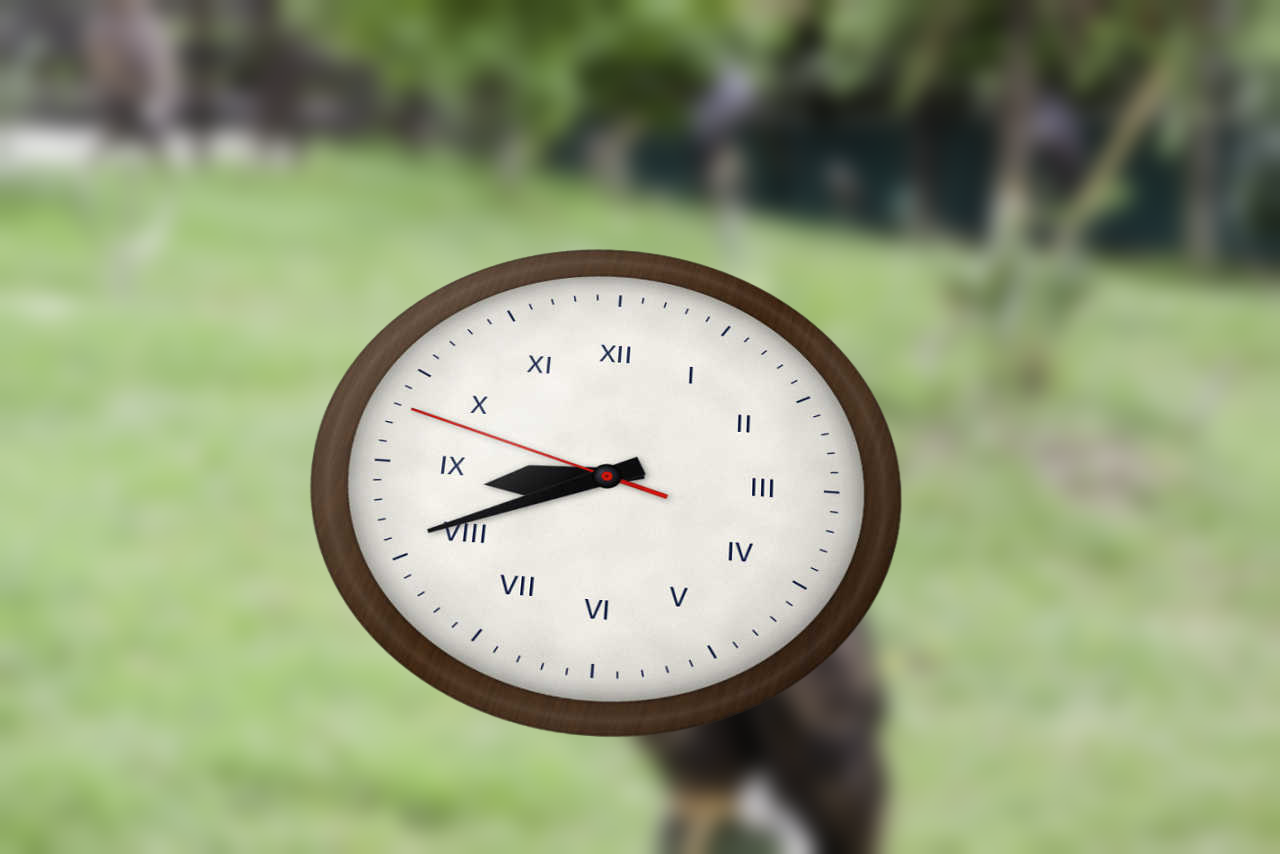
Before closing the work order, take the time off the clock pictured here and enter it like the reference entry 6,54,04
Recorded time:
8,40,48
